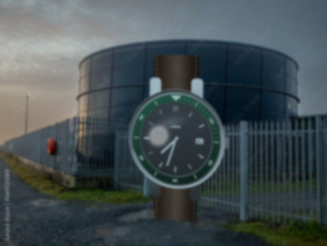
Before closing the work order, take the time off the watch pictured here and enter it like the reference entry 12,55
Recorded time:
7,33
